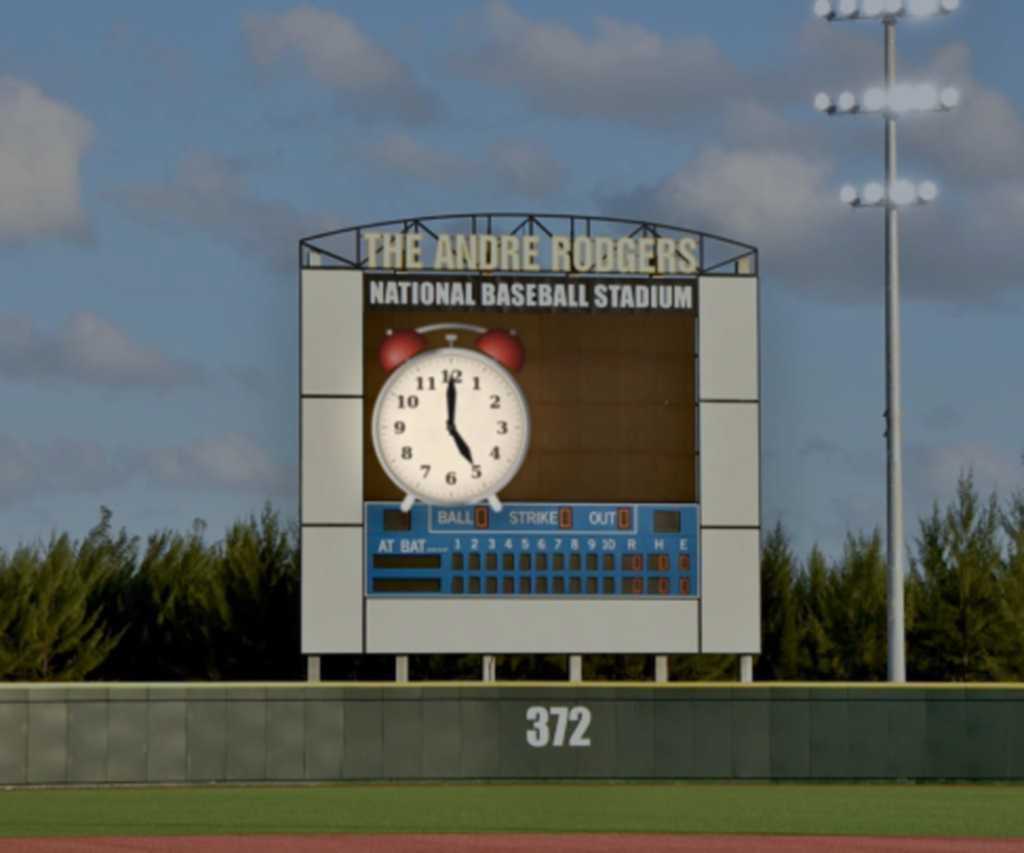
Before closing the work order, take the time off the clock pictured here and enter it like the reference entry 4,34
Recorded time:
5,00
